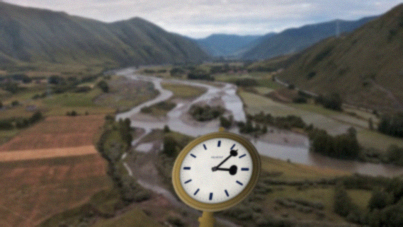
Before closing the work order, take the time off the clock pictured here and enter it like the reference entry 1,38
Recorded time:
3,07
